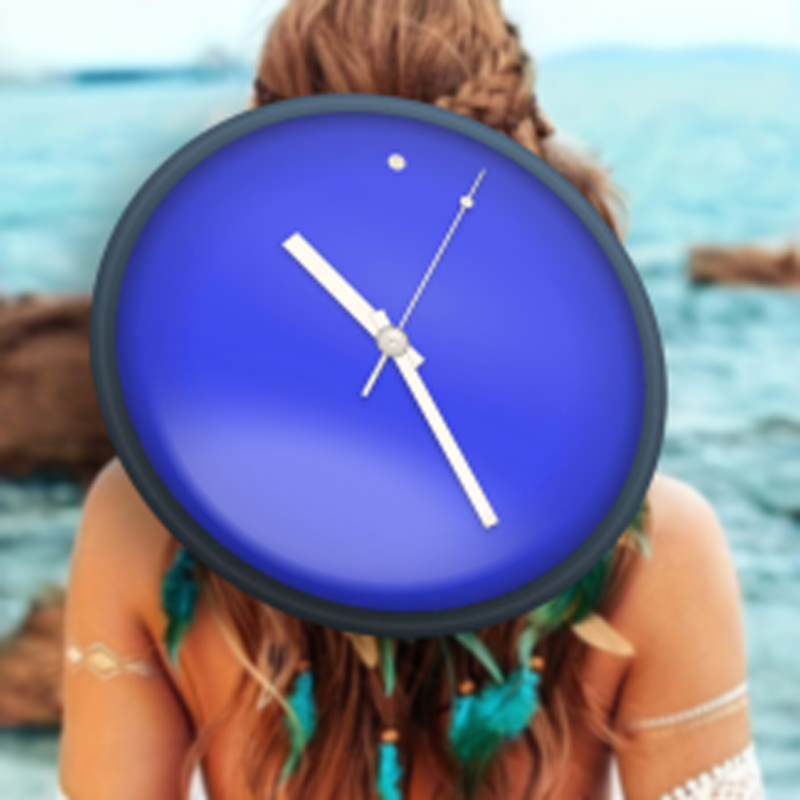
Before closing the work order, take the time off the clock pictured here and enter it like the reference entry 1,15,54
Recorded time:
10,25,04
